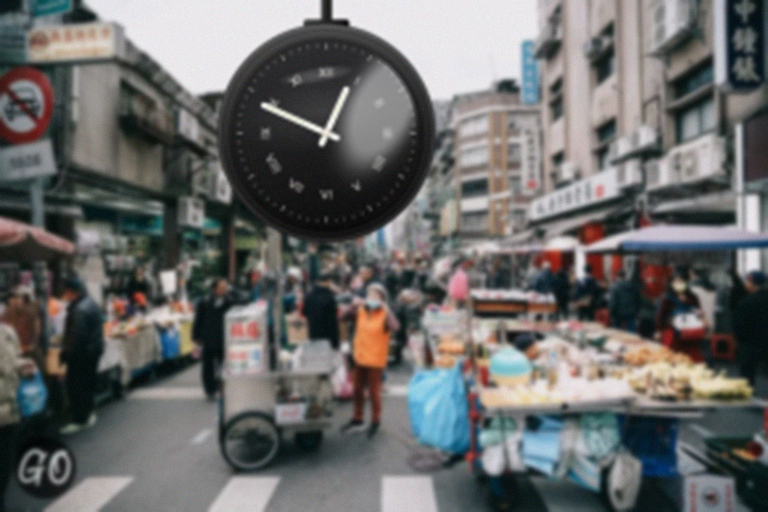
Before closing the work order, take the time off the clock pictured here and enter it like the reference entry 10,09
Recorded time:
12,49
